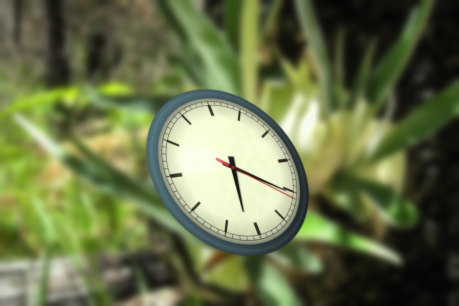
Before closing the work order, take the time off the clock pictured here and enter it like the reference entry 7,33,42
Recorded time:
6,20,21
